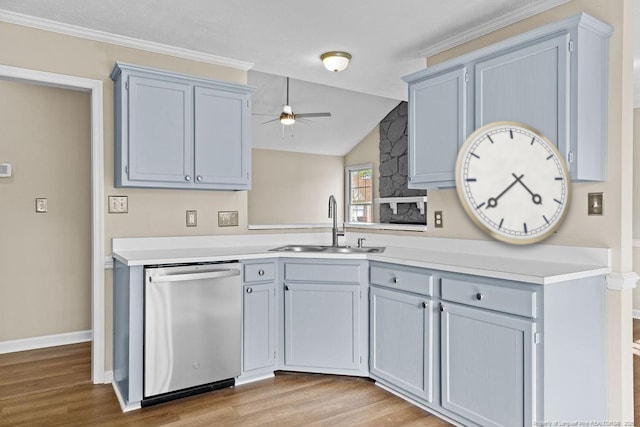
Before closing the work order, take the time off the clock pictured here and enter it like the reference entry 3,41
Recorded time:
4,39
